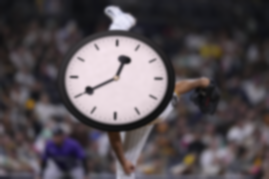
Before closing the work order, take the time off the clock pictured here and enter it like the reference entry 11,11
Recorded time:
12,40
